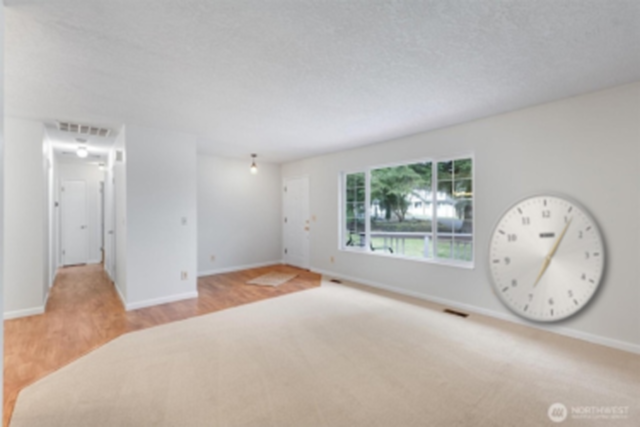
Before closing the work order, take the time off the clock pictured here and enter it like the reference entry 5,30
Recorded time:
7,06
